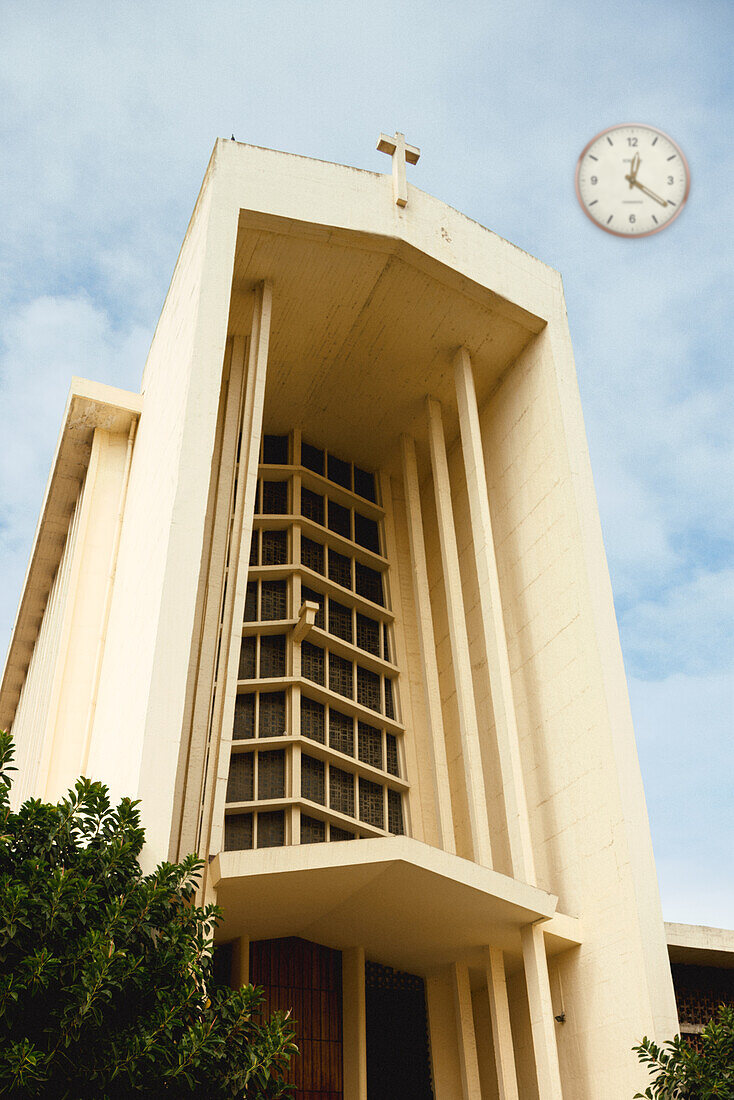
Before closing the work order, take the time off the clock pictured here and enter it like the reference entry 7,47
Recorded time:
12,21
